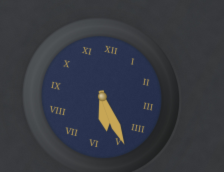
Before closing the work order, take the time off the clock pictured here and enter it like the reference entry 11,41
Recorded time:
5,24
